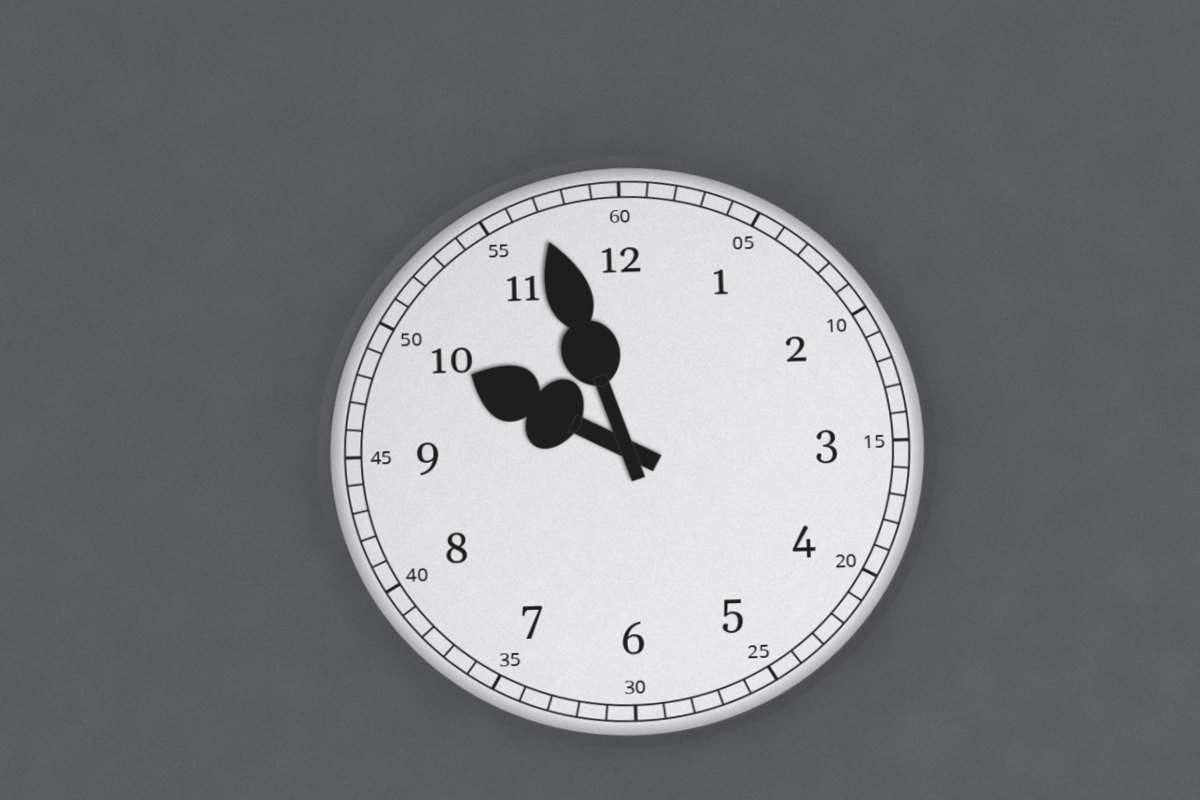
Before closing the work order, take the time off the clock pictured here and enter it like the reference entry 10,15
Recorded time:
9,57
